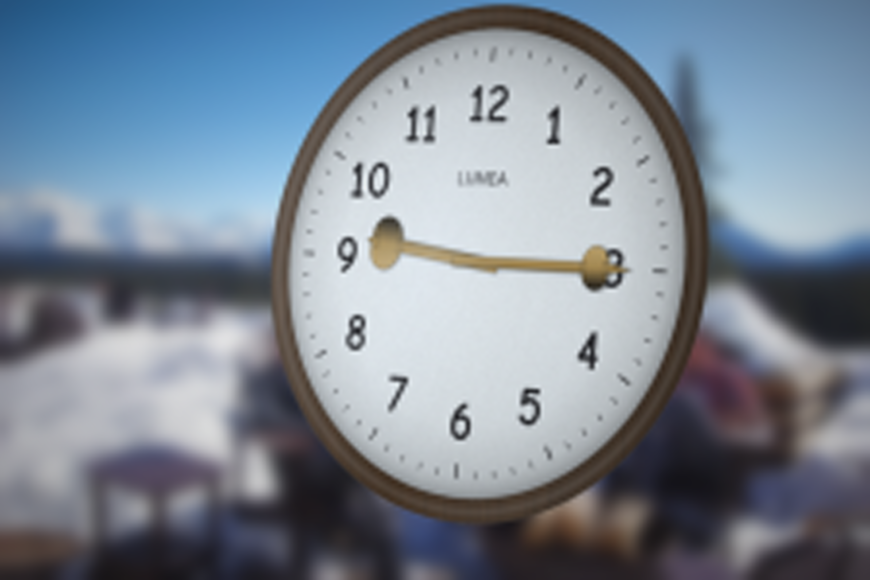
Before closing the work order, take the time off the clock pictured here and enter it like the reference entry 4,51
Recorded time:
9,15
